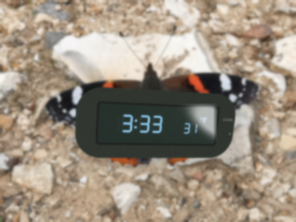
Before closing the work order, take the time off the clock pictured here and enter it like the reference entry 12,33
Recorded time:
3,33
